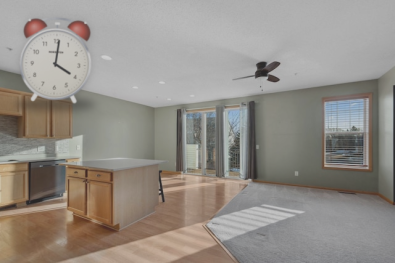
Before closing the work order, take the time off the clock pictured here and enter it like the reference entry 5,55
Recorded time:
4,01
